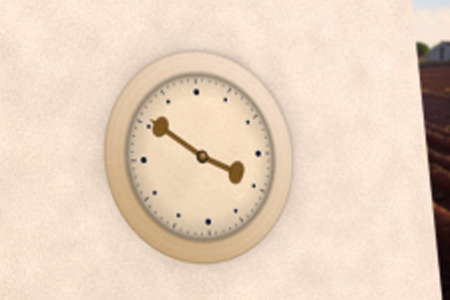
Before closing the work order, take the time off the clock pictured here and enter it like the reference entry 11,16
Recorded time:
3,51
